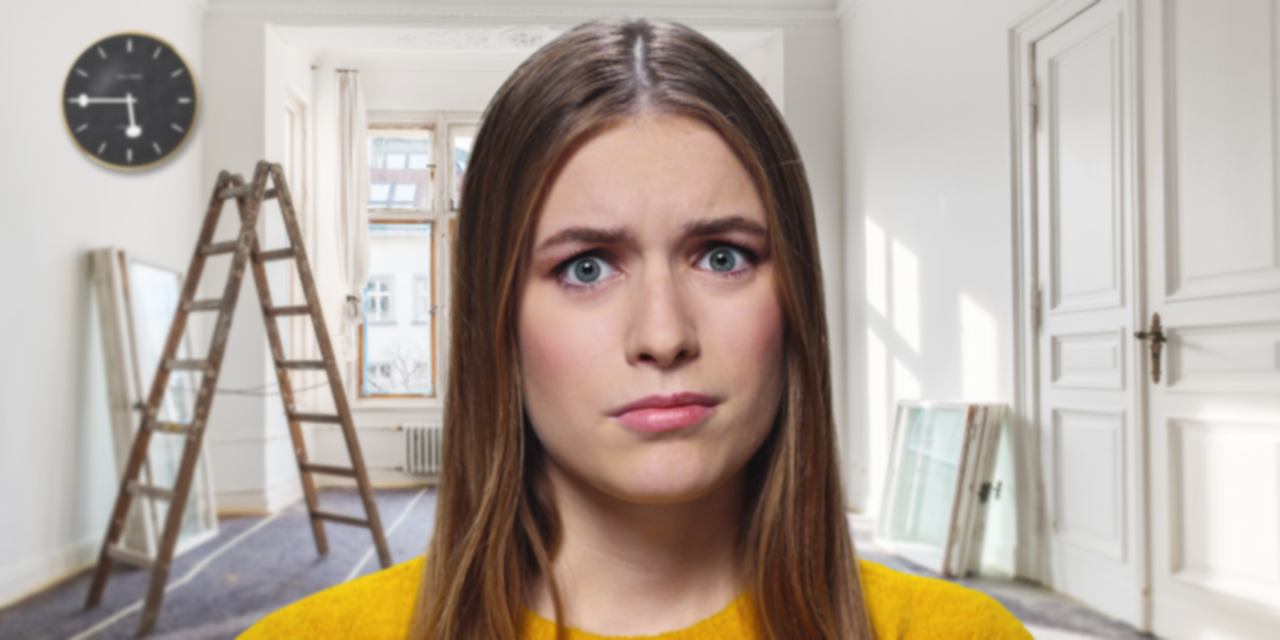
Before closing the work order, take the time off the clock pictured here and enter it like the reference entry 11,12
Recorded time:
5,45
